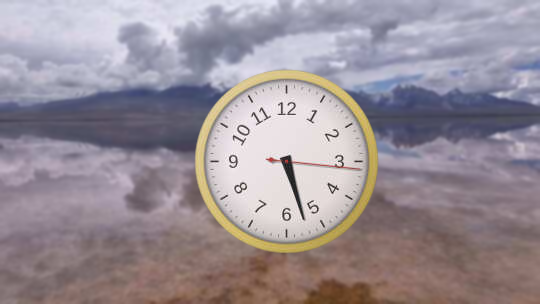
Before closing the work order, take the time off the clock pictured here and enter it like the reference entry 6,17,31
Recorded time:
5,27,16
